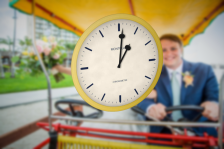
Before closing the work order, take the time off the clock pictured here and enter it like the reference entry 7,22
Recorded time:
1,01
